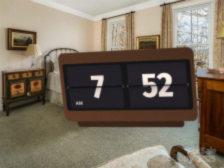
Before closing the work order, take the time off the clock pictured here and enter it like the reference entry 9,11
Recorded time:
7,52
